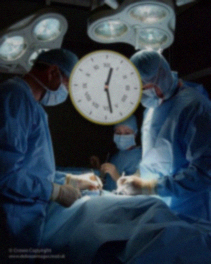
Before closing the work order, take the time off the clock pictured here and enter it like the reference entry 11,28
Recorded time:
12,28
